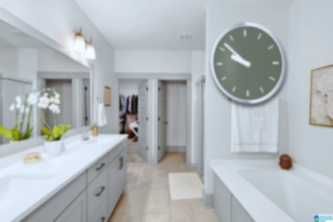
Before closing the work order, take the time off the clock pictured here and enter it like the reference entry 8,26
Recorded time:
9,52
